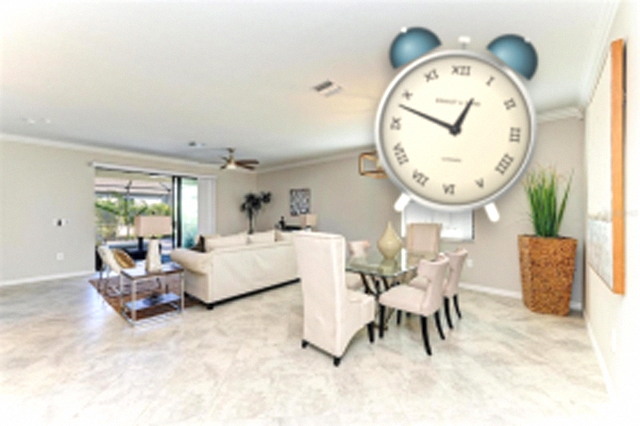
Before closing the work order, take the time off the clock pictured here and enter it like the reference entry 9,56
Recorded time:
12,48
